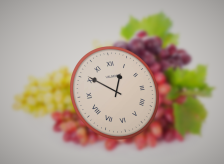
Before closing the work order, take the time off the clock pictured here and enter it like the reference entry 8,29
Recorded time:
12,51
